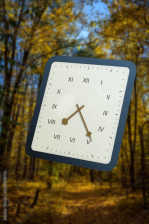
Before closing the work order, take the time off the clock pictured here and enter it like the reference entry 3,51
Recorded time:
7,24
